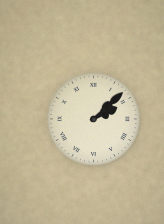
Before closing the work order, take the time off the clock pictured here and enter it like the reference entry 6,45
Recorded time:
2,08
